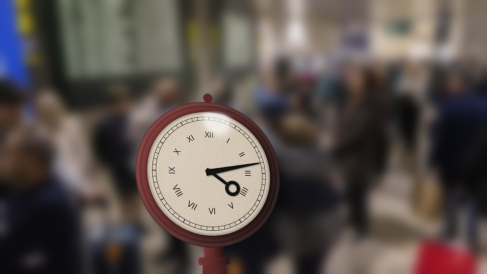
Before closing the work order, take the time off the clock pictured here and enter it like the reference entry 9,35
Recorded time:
4,13
